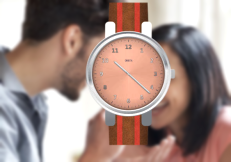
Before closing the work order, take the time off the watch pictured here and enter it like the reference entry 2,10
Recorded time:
10,22
